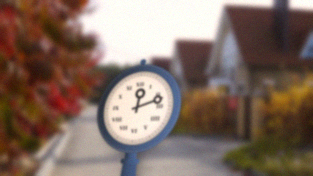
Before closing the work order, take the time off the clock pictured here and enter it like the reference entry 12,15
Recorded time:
12,12
